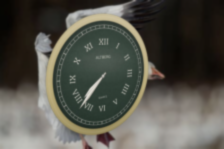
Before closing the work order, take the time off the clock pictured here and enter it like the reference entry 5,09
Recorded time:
7,37
